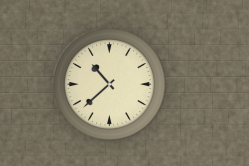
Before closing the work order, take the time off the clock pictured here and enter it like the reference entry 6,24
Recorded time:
10,38
